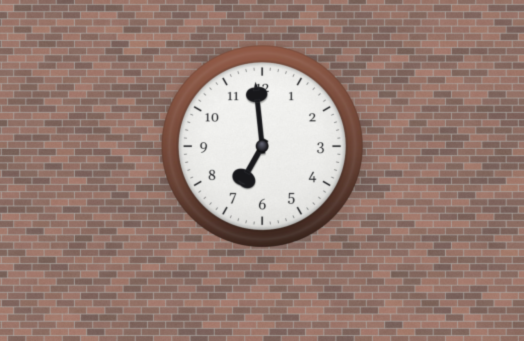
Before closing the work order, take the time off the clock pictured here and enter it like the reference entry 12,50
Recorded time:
6,59
